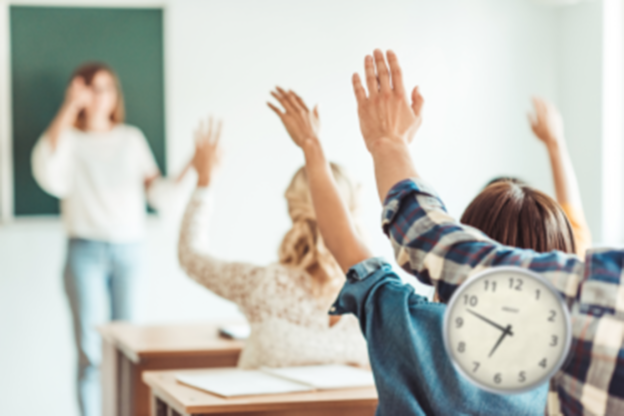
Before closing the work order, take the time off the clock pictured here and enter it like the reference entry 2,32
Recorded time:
6,48
